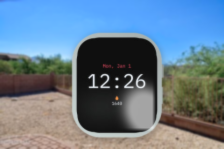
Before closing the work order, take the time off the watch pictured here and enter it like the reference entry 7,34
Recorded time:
12,26
